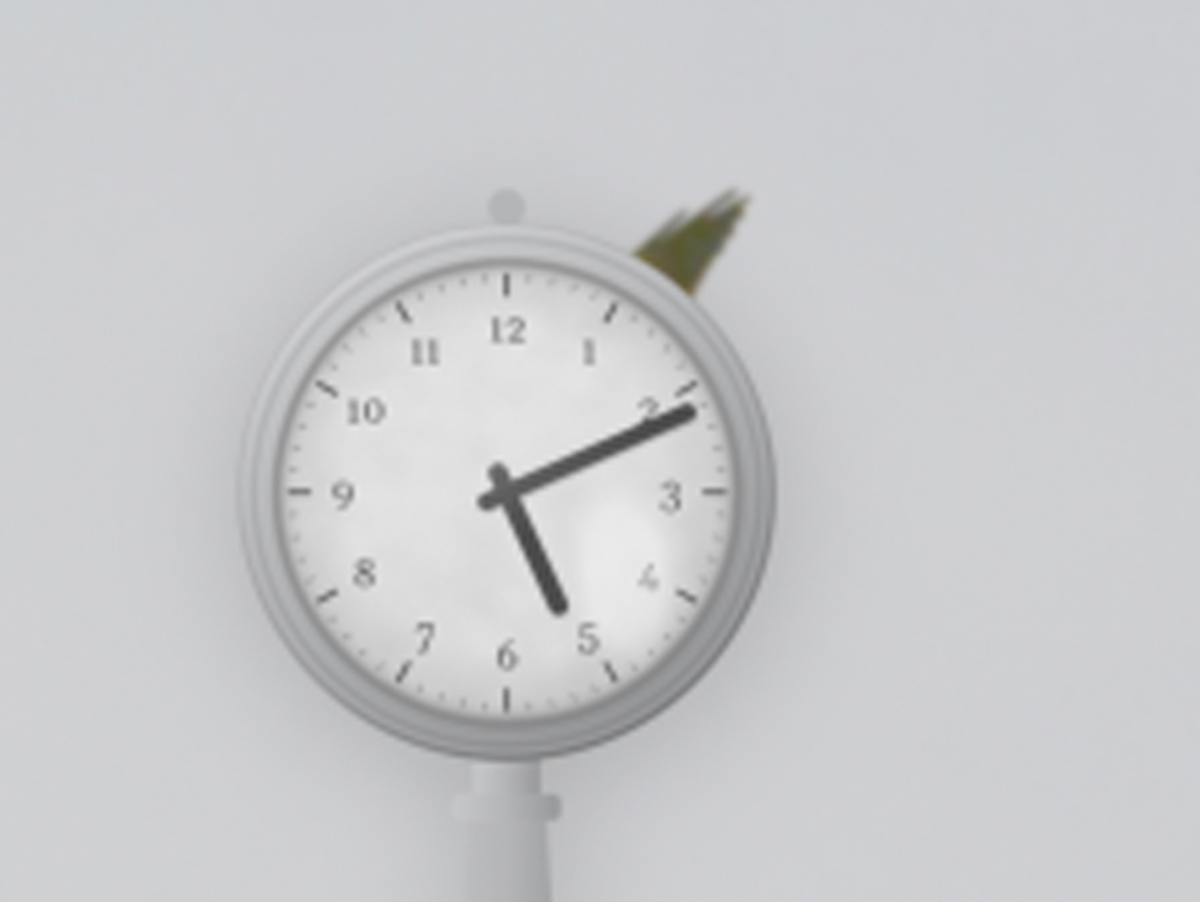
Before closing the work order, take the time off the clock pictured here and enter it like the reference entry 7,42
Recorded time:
5,11
